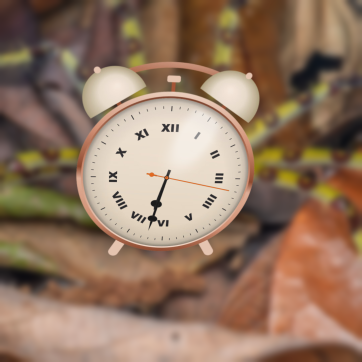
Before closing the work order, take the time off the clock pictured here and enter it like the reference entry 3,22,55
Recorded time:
6,32,17
